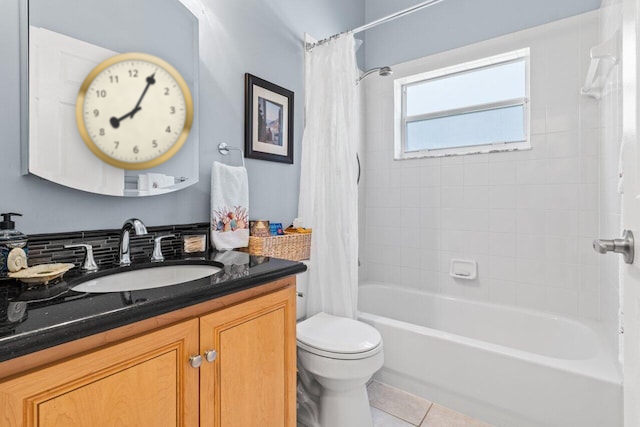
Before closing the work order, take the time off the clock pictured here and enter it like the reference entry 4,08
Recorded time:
8,05
